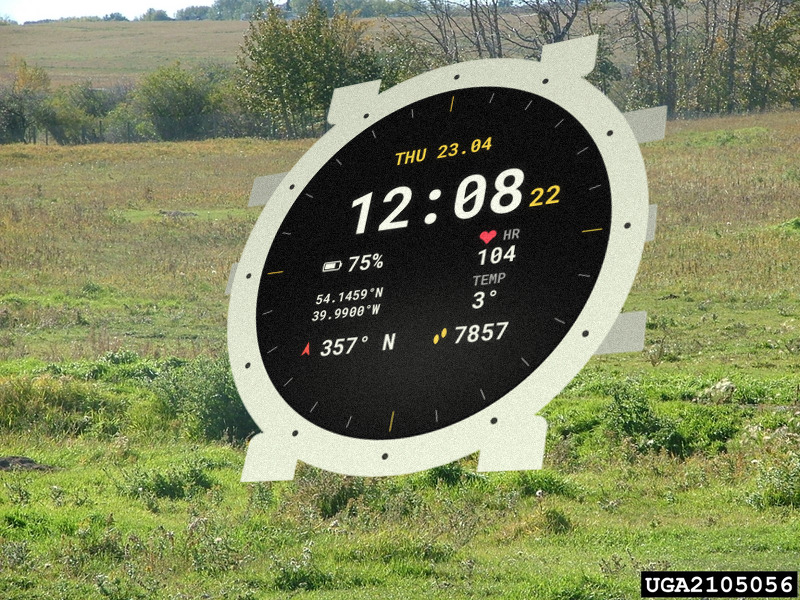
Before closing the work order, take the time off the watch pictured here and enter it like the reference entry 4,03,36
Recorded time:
12,08,22
